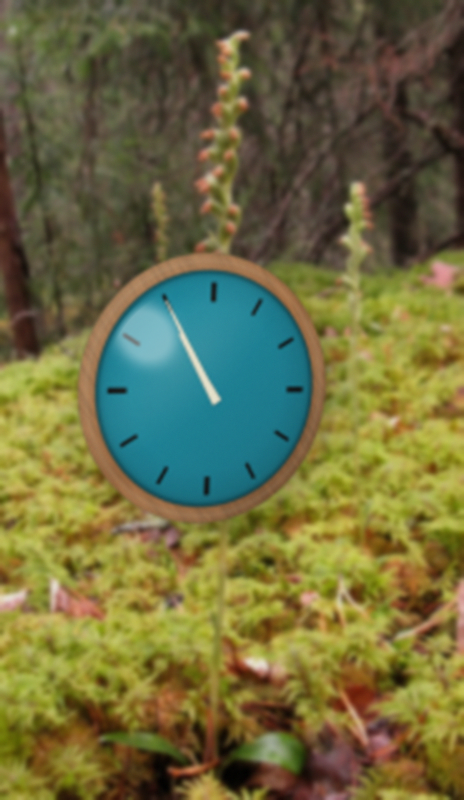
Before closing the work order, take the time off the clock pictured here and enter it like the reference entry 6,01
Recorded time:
10,55
